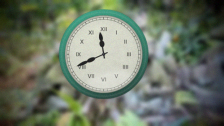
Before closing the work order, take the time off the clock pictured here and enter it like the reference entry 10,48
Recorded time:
11,41
